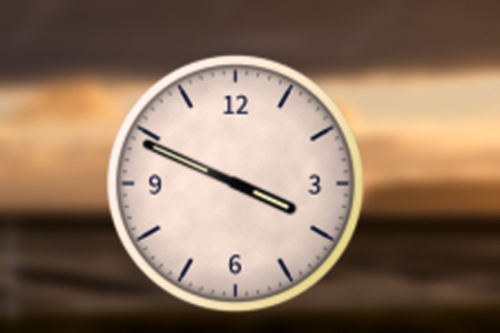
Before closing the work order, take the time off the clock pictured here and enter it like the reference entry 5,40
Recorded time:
3,49
